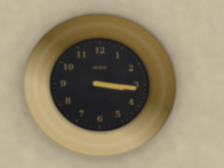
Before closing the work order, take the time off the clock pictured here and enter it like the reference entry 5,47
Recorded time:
3,16
